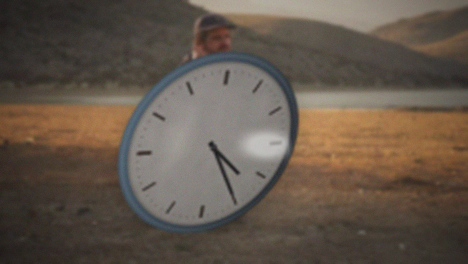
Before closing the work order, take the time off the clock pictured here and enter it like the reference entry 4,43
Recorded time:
4,25
